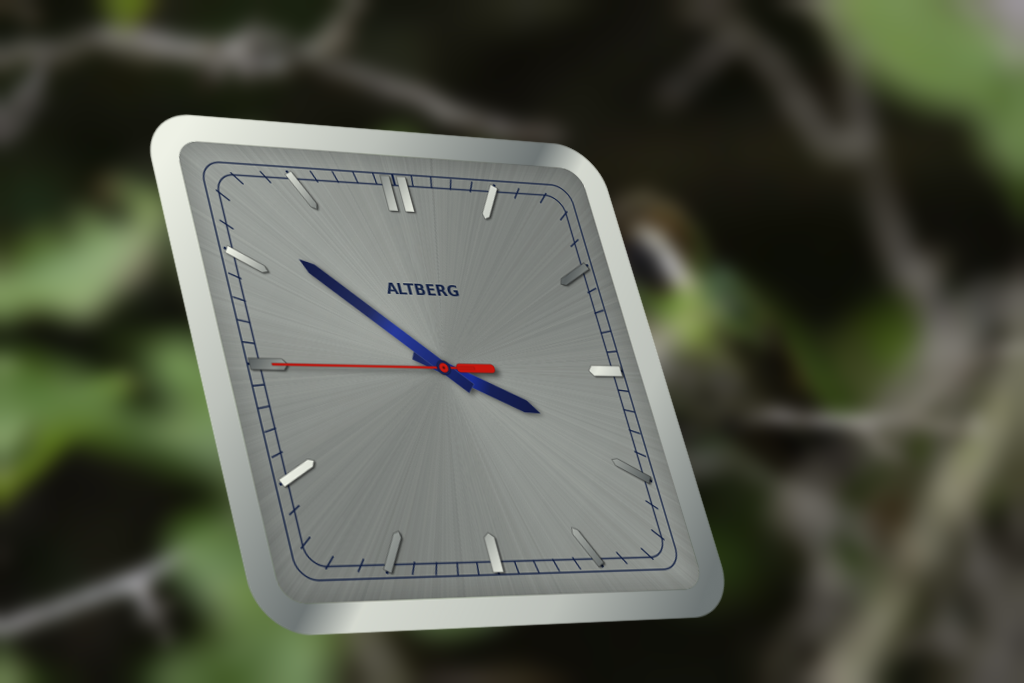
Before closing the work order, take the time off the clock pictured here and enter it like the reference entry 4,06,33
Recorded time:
3,51,45
